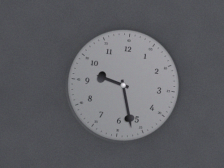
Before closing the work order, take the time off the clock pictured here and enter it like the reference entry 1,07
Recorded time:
9,27
